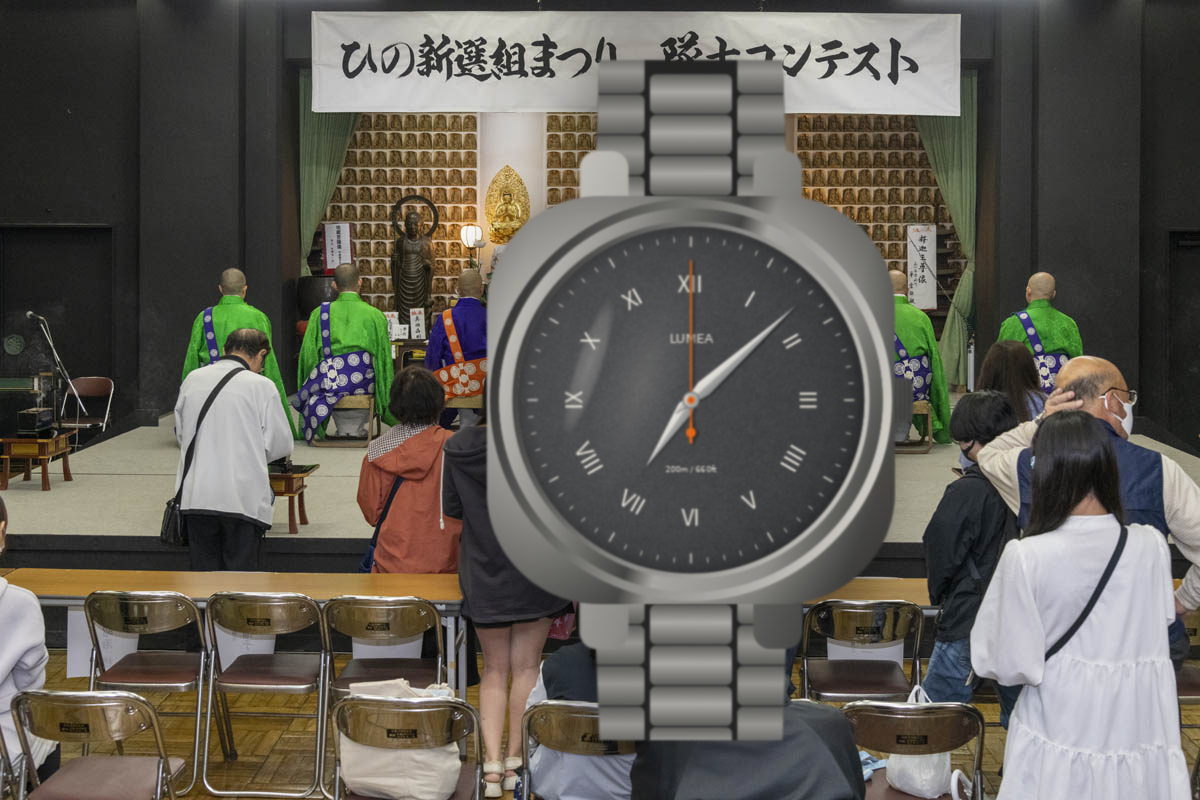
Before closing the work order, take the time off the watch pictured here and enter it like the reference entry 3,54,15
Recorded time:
7,08,00
